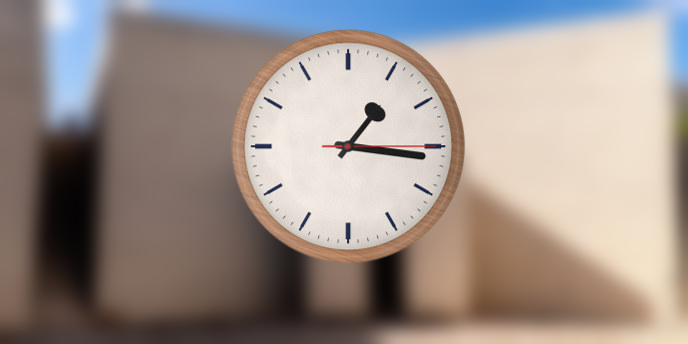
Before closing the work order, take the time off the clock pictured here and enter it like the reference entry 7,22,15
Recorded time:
1,16,15
